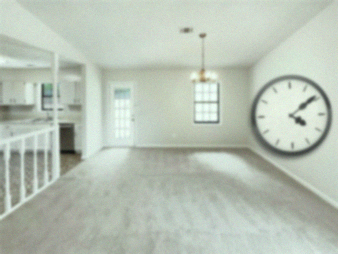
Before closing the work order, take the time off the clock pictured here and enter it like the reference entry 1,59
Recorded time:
4,09
